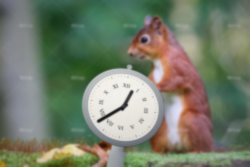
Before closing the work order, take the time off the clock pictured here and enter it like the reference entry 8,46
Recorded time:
12,38
